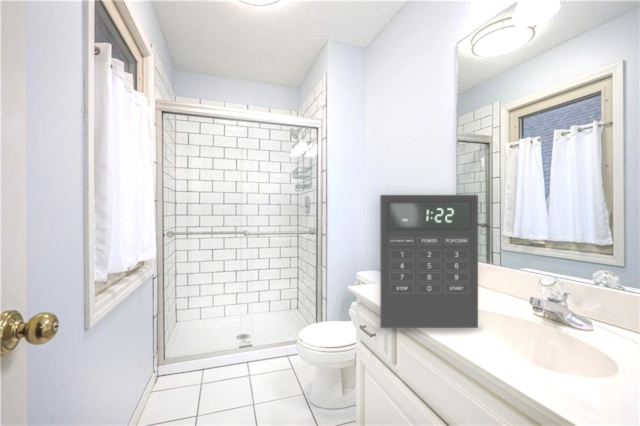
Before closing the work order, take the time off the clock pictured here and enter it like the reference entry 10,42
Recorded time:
1,22
